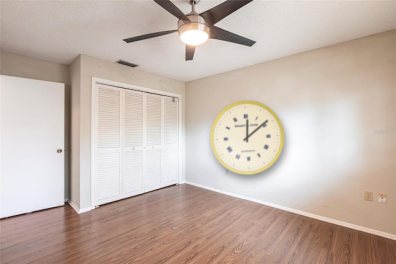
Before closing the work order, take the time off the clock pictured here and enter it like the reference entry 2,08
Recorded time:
12,09
